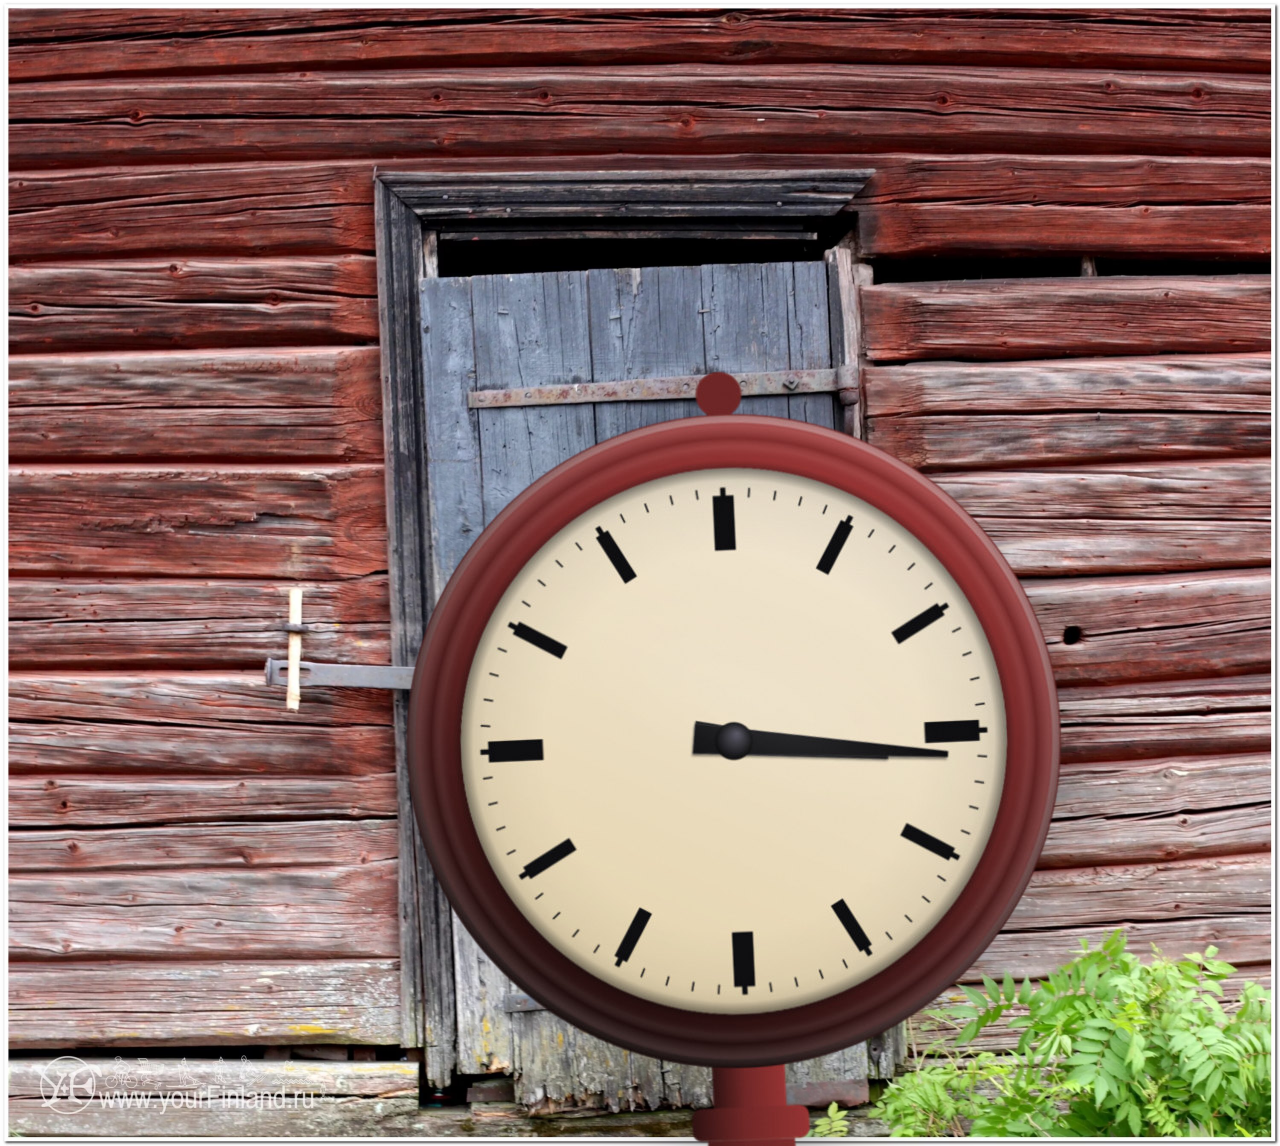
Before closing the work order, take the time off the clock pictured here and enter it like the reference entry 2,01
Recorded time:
3,16
